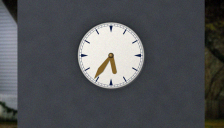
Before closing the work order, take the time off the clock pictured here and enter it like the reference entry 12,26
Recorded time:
5,36
